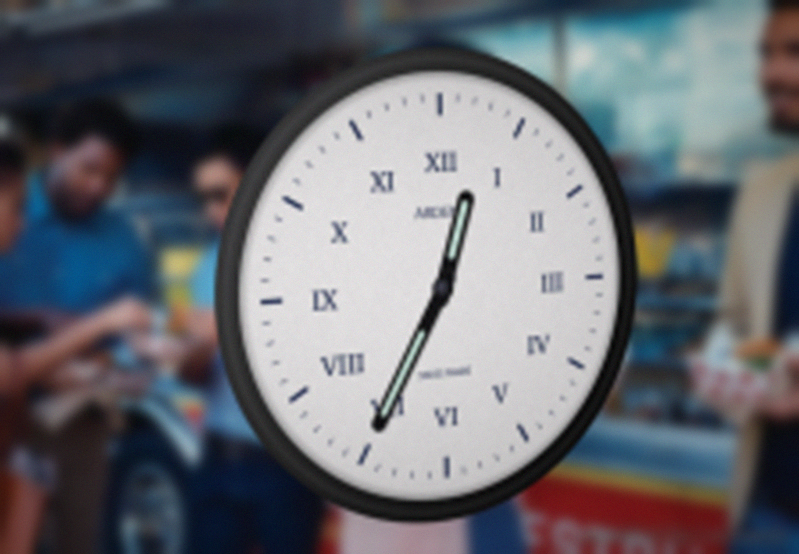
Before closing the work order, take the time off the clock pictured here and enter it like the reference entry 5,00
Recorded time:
12,35
